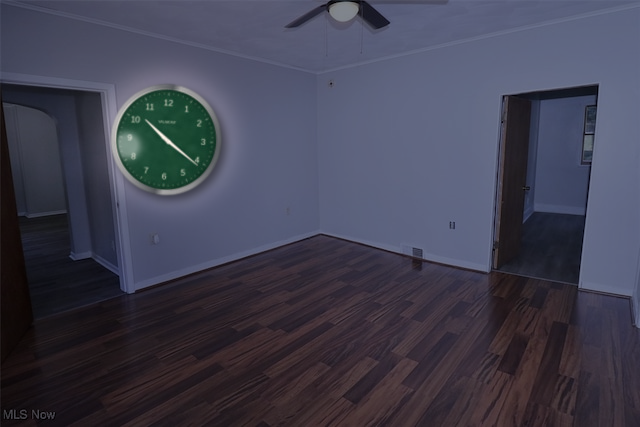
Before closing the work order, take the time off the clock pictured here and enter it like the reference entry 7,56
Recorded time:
10,21
